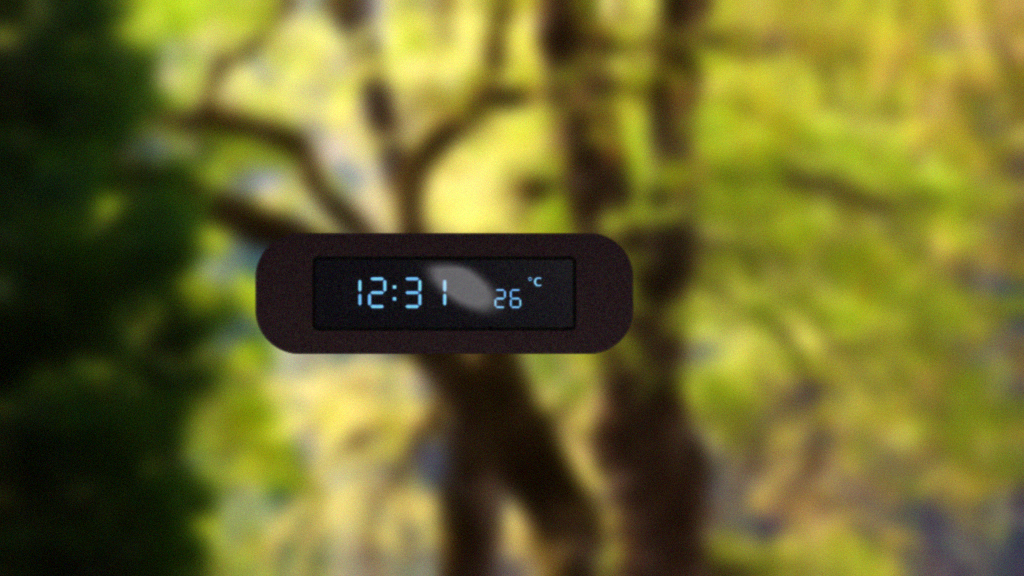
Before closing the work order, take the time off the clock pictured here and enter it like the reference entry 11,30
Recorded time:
12,31
